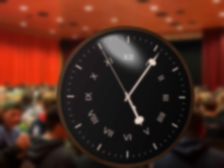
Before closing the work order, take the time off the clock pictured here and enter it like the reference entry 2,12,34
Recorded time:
5,05,55
